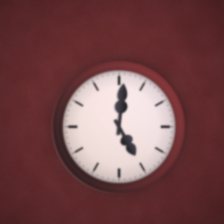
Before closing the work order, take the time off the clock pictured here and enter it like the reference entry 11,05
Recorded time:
5,01
